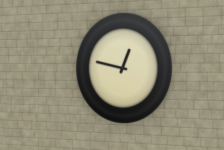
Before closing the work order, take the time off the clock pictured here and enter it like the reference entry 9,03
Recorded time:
12,47
